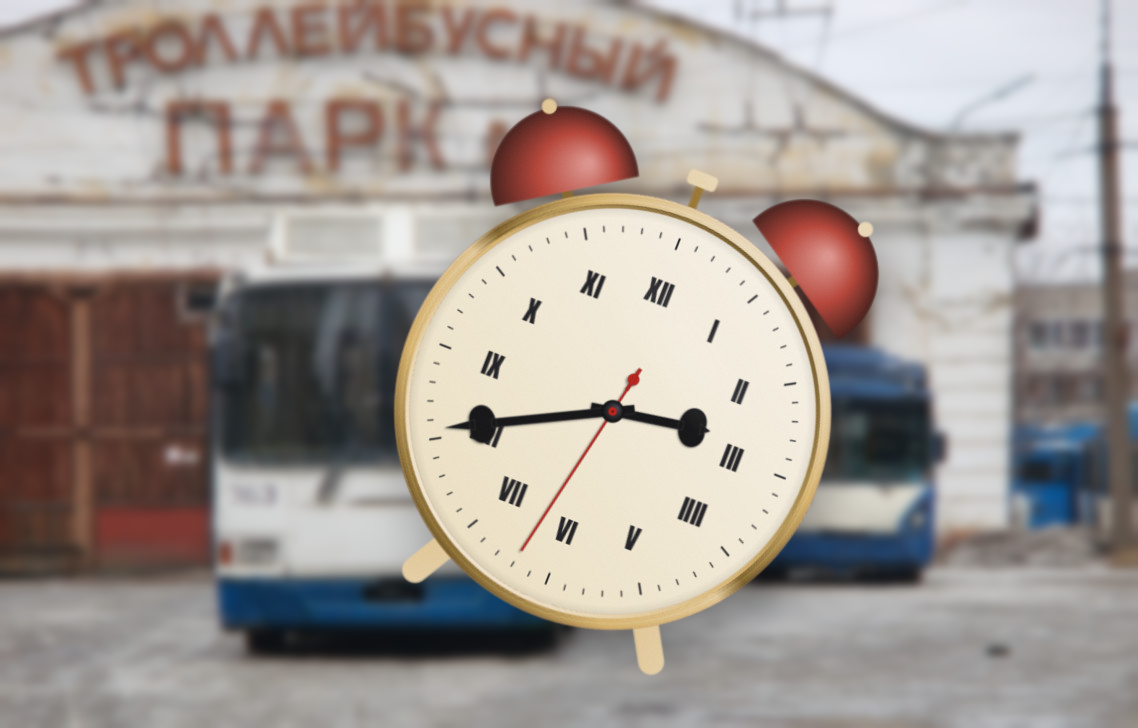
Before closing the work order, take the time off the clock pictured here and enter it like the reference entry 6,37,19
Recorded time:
2,40,32
